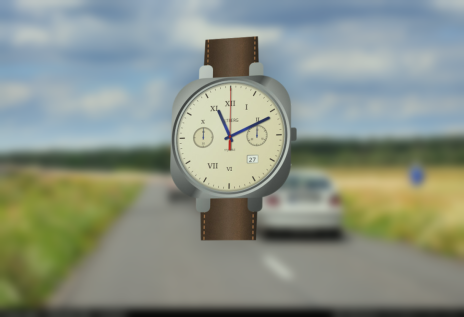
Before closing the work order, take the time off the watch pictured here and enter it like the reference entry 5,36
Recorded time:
11,11
